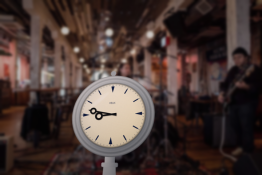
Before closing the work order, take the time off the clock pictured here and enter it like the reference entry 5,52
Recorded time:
8,47
